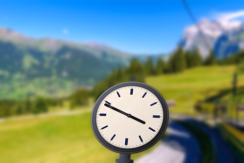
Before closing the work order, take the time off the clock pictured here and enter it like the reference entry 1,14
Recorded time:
3,49
